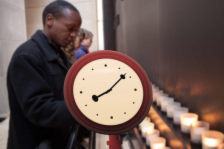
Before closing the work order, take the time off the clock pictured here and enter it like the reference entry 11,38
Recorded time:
8,08
